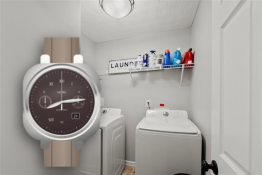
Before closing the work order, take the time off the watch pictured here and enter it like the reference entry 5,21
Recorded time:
8,14
